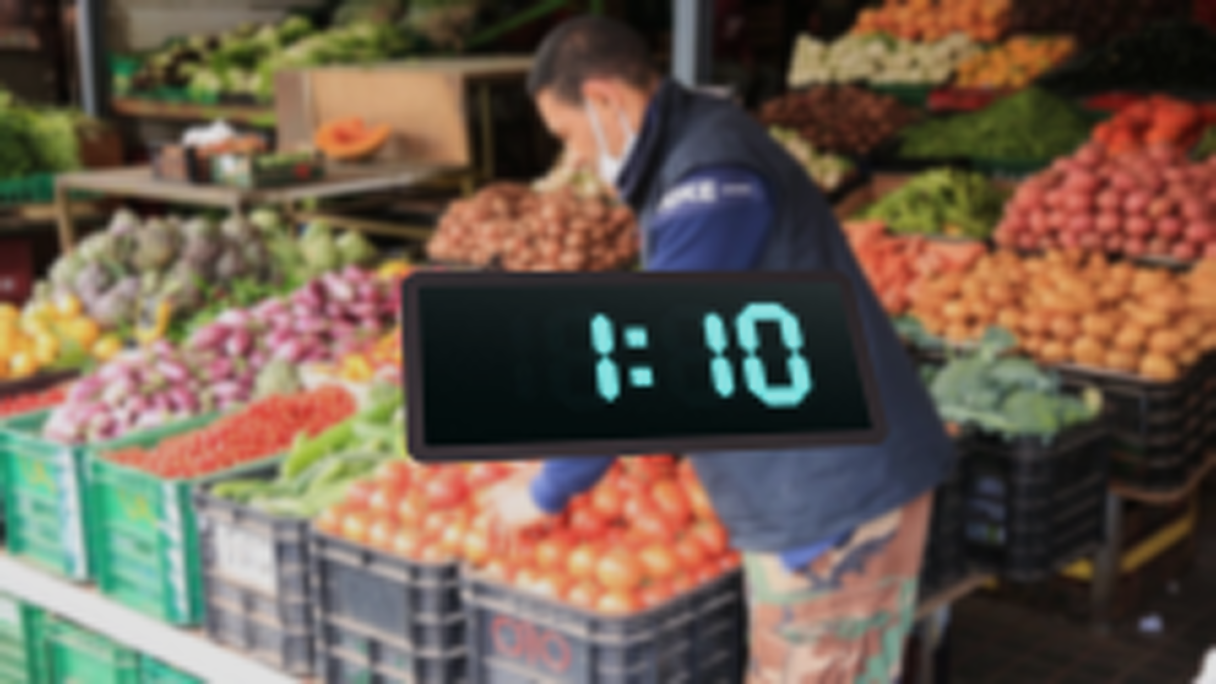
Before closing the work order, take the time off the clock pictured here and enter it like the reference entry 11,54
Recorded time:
1,10
